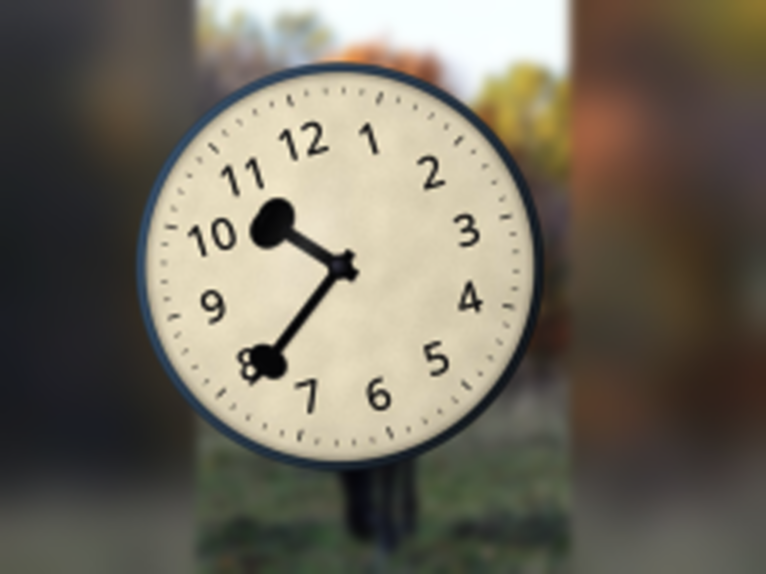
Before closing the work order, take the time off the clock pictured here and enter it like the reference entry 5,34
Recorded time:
10,39
